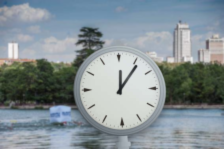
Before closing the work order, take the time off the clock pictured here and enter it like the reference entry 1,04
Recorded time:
12,06
